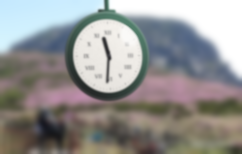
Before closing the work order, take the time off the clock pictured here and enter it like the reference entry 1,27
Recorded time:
11,31
